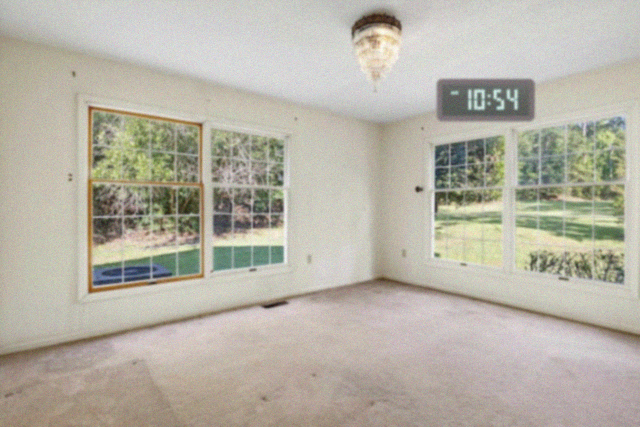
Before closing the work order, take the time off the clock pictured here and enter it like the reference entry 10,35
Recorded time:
10,54
